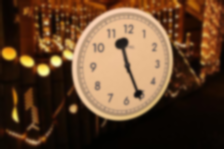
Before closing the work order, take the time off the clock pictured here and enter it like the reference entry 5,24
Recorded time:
11,26
